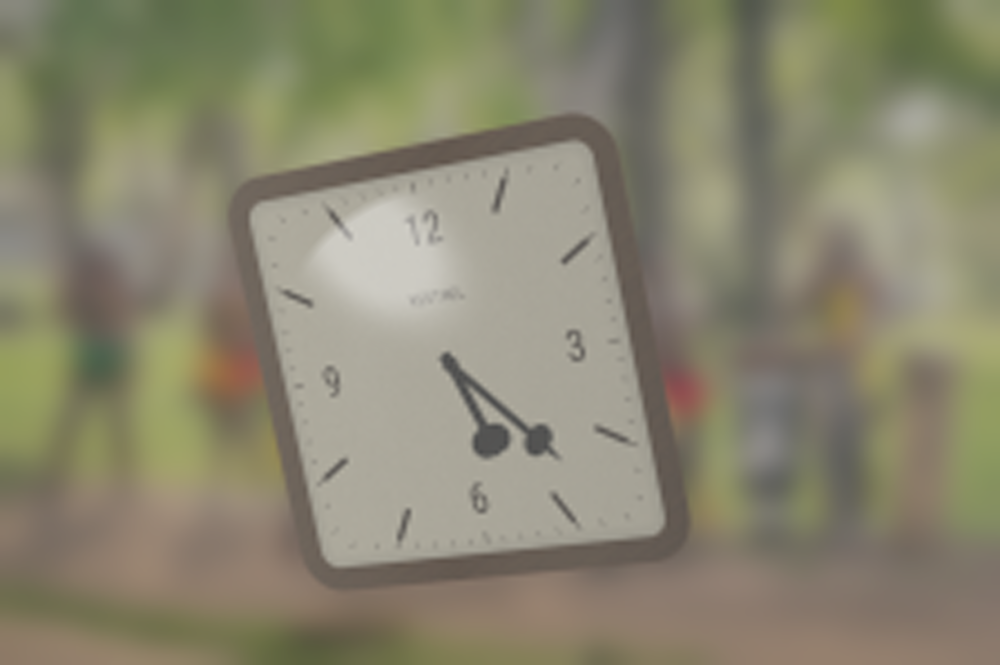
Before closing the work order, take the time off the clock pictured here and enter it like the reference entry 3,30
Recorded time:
5,23
